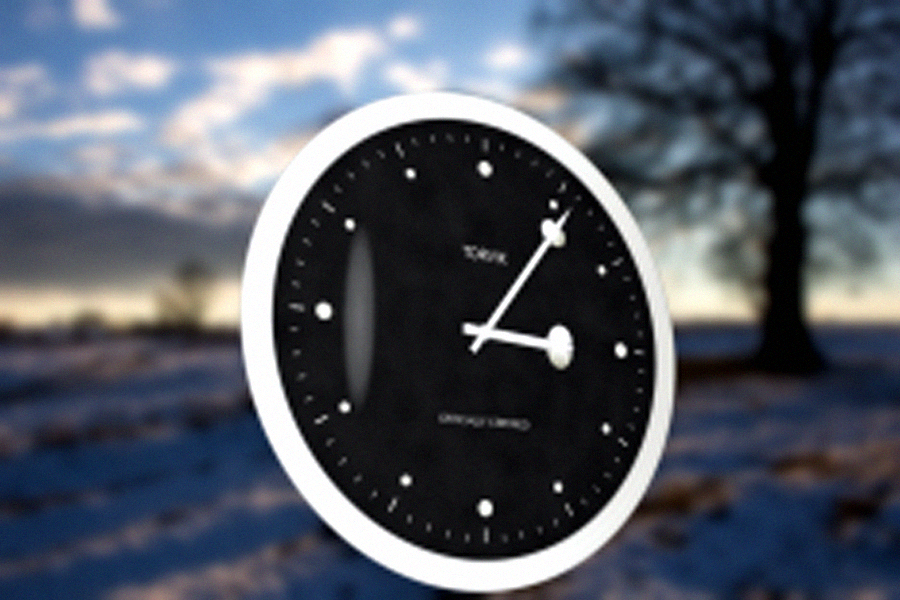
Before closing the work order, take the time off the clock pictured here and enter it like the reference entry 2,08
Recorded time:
3,06
